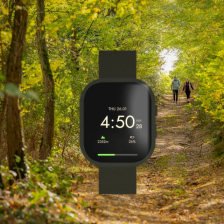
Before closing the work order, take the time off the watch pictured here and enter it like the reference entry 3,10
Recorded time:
4,50
